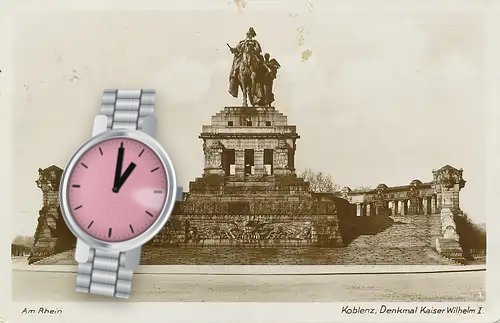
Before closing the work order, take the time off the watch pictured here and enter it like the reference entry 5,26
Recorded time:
1,00
